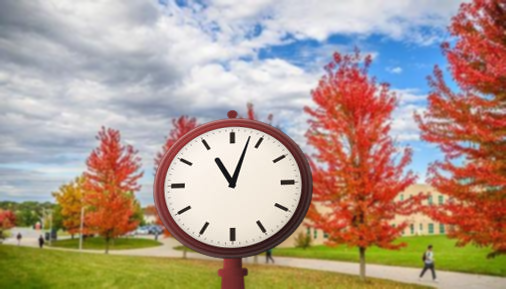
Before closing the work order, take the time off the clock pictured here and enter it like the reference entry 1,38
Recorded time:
11,03
